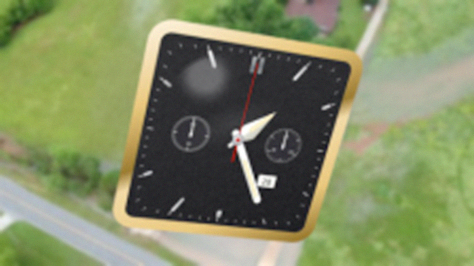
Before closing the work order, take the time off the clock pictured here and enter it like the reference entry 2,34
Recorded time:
1,25
